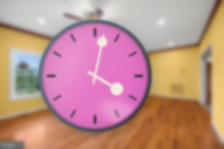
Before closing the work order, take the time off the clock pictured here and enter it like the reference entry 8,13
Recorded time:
4,02
